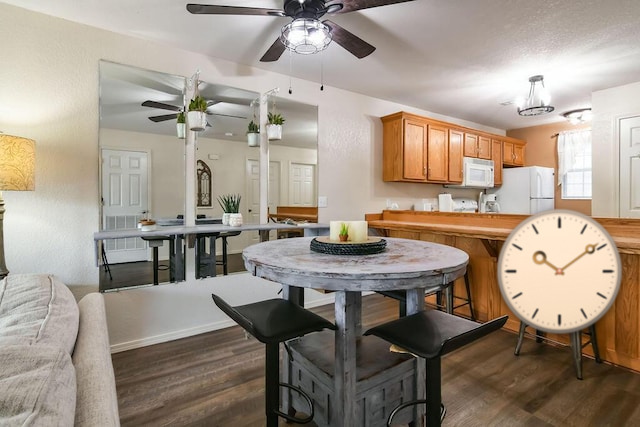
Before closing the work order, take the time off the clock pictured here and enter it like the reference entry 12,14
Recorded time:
10,09
